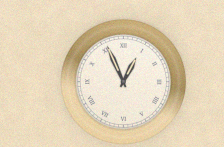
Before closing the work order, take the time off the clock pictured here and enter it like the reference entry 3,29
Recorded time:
12,56
